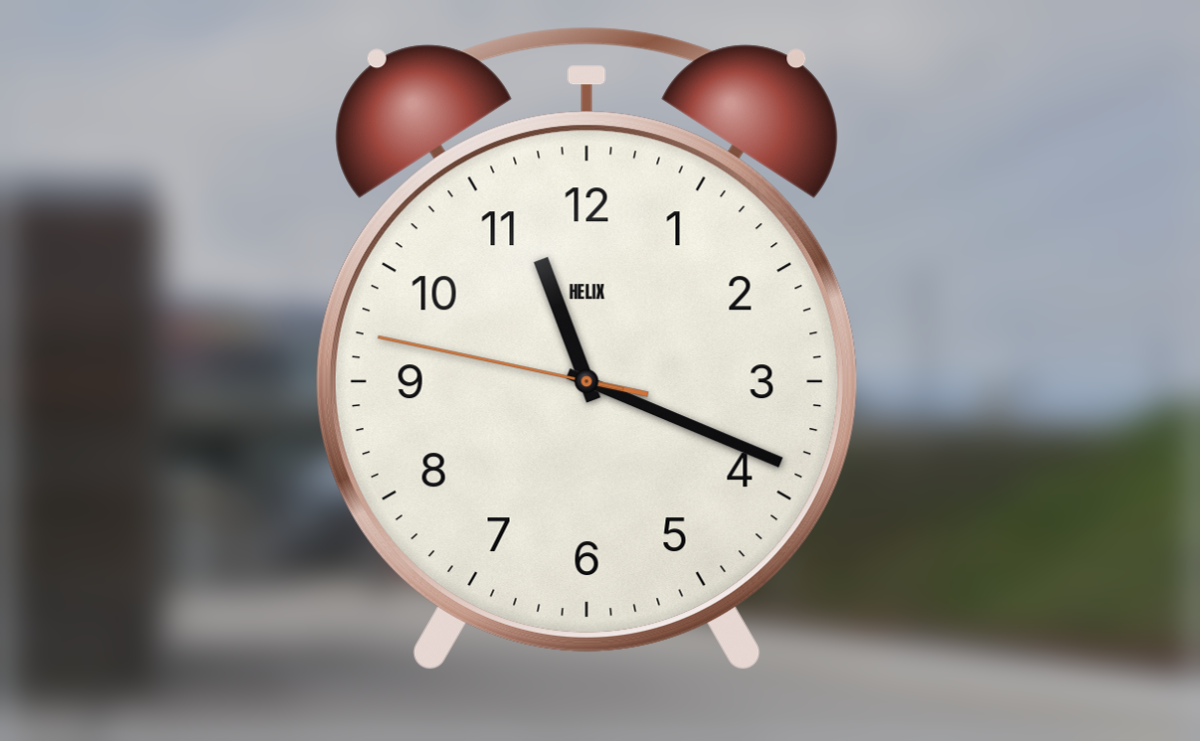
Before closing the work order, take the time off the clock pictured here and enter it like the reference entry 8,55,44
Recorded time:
11,18,47
